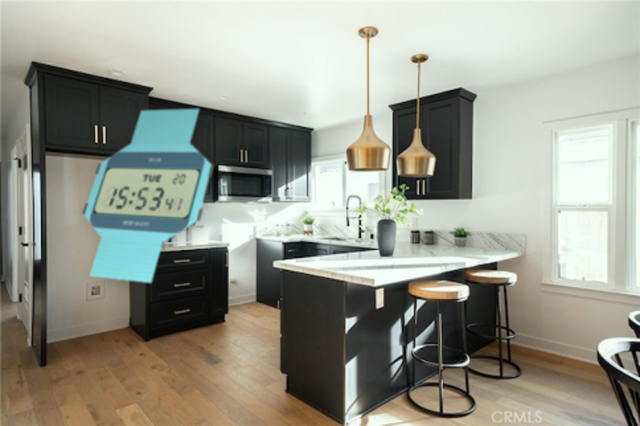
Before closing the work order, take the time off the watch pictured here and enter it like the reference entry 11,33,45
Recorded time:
15,53,41
